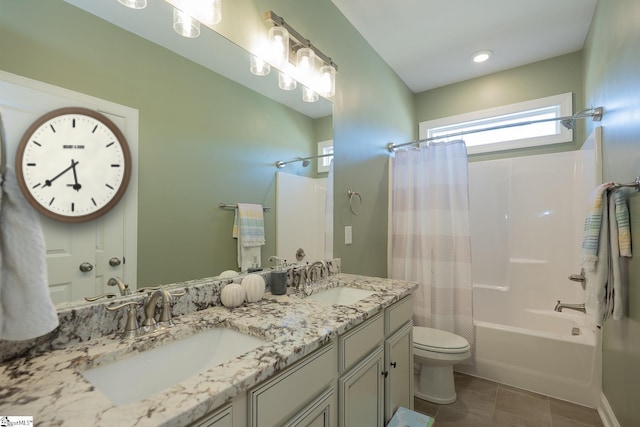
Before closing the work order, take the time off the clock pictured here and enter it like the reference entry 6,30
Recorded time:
5,39
